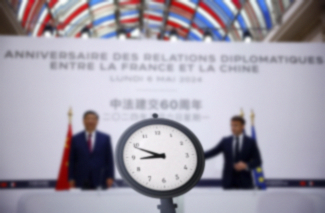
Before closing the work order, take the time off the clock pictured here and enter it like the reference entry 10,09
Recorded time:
8,49
